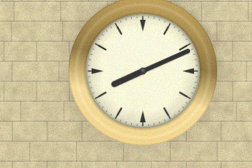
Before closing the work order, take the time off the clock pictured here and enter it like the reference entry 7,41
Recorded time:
8,11
